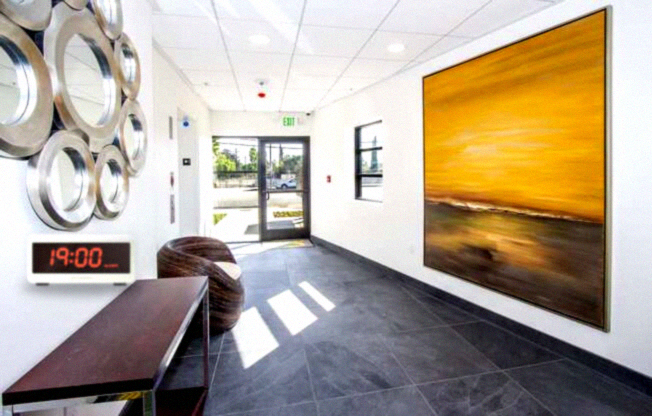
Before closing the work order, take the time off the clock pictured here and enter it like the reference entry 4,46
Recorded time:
19,00
